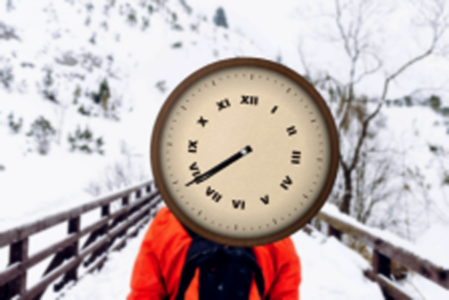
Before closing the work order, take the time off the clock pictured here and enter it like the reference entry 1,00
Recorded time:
7,39
